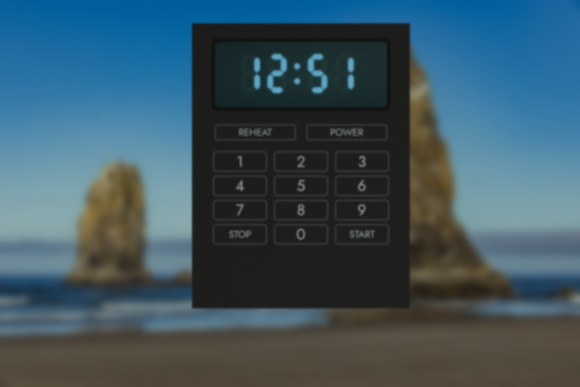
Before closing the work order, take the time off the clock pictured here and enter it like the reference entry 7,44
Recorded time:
12,51
